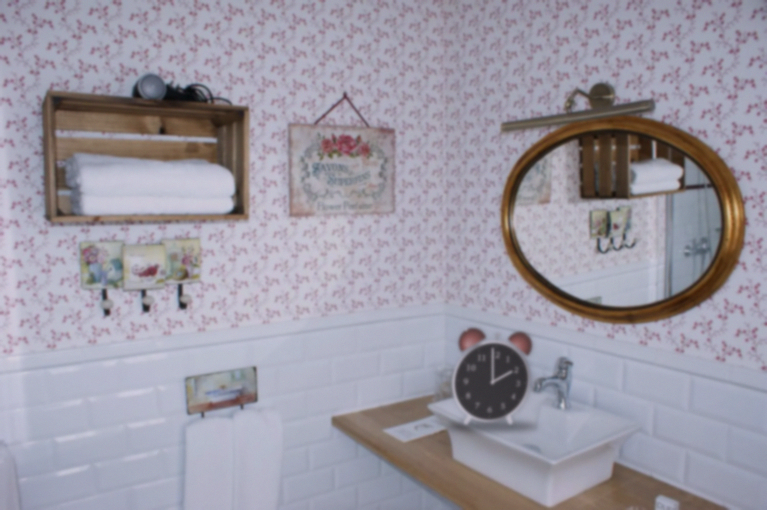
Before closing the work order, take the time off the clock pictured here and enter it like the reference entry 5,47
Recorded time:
1,59
